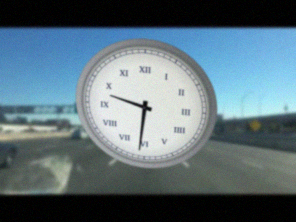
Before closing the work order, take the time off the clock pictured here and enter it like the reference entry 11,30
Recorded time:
9,31
